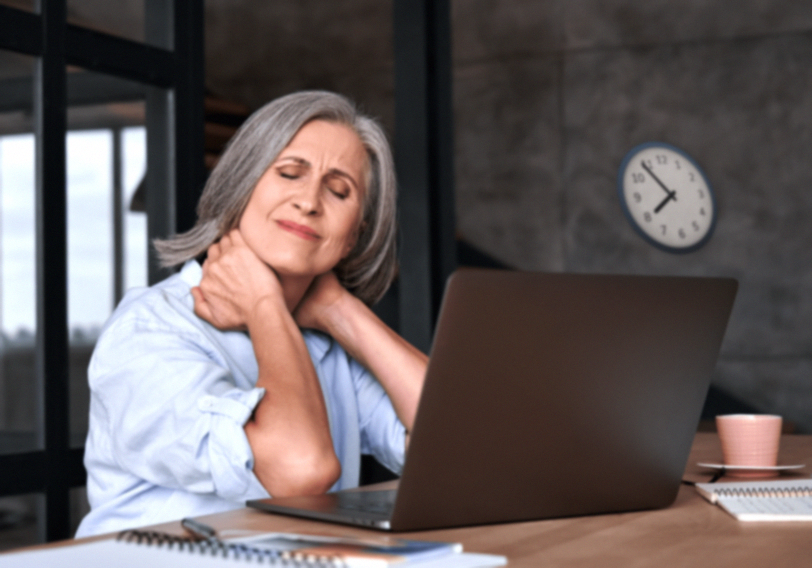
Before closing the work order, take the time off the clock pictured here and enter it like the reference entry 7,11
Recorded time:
7,54
